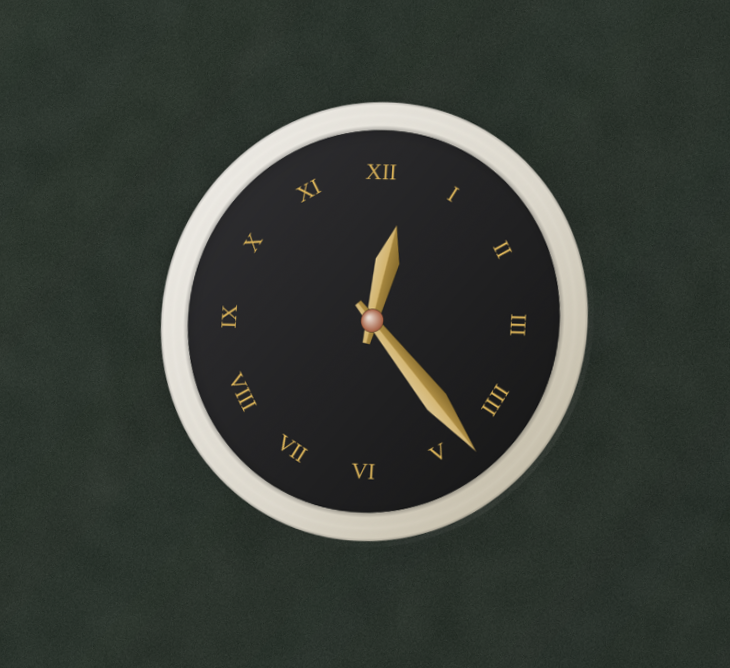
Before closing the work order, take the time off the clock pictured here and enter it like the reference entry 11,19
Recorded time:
12,23
